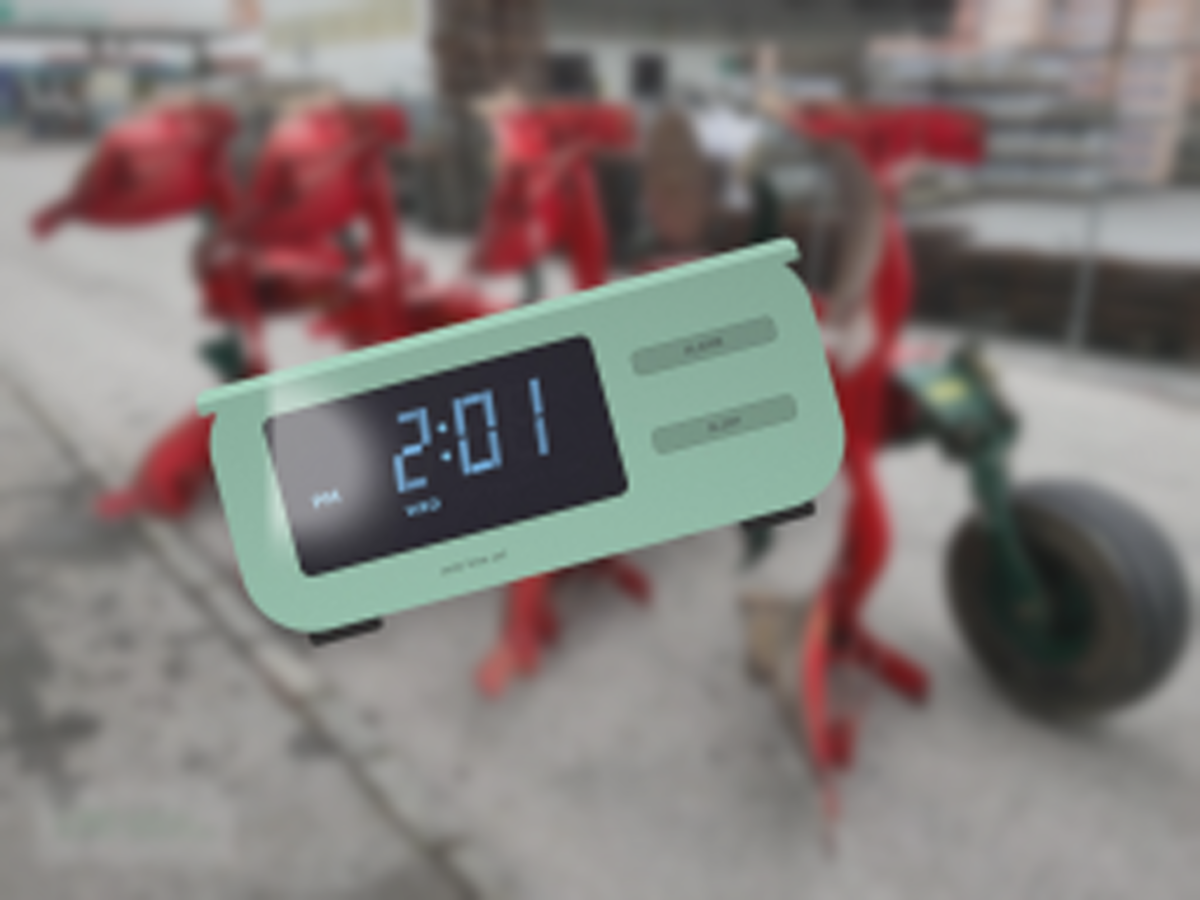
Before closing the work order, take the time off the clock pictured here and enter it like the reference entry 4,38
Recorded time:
2,01
